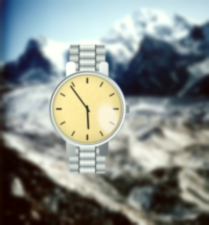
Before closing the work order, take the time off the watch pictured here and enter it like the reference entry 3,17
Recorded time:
5,54
